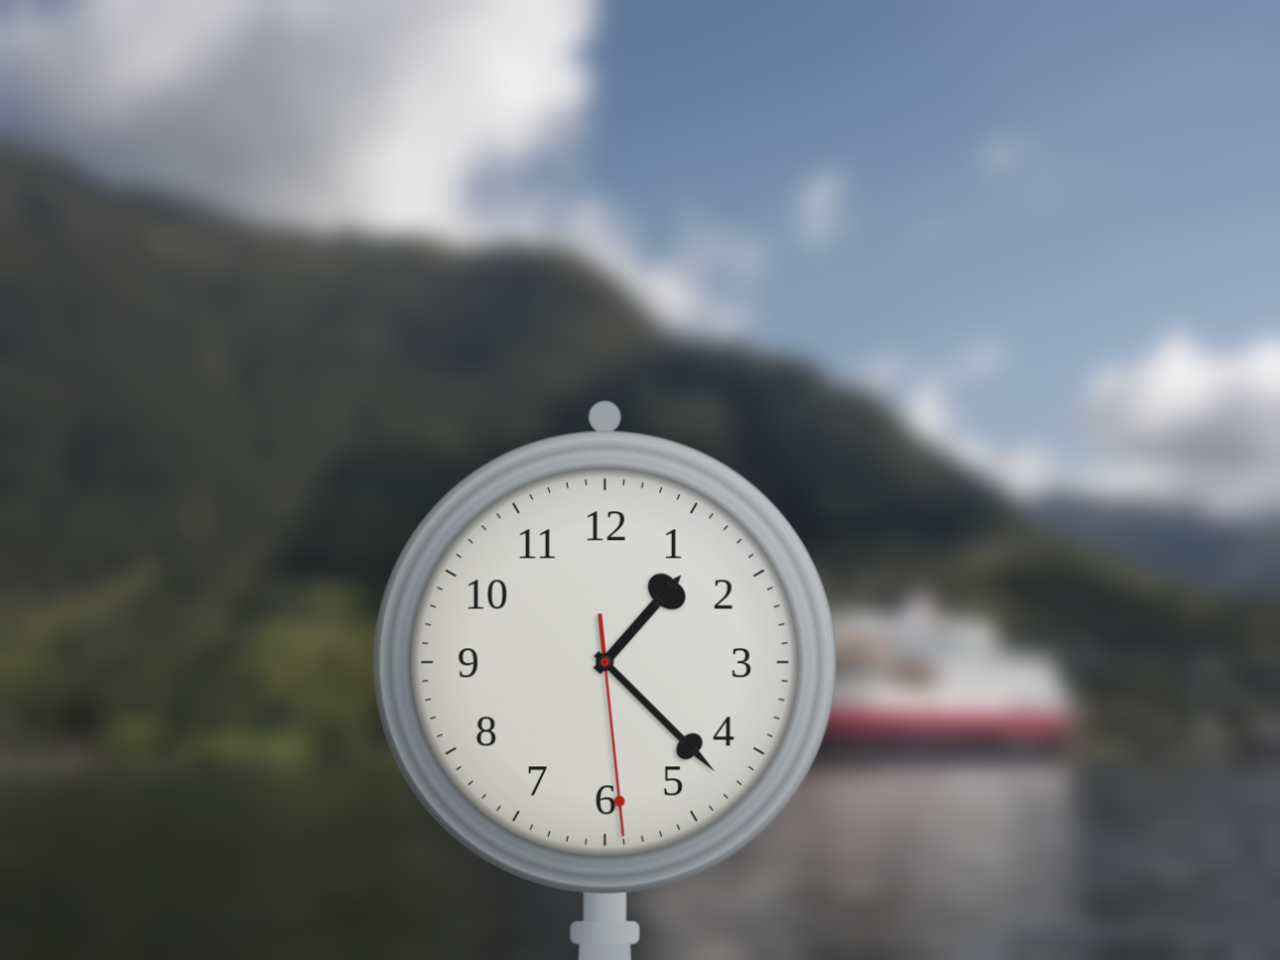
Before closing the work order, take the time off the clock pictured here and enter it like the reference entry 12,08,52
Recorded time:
1,22,29
